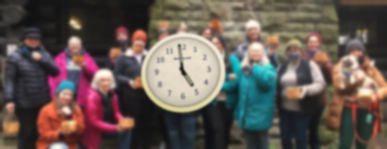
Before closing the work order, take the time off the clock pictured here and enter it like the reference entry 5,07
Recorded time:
4,59
